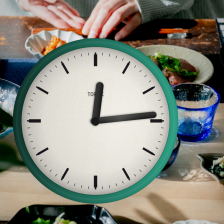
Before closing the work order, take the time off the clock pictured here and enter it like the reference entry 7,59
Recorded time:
12,14
